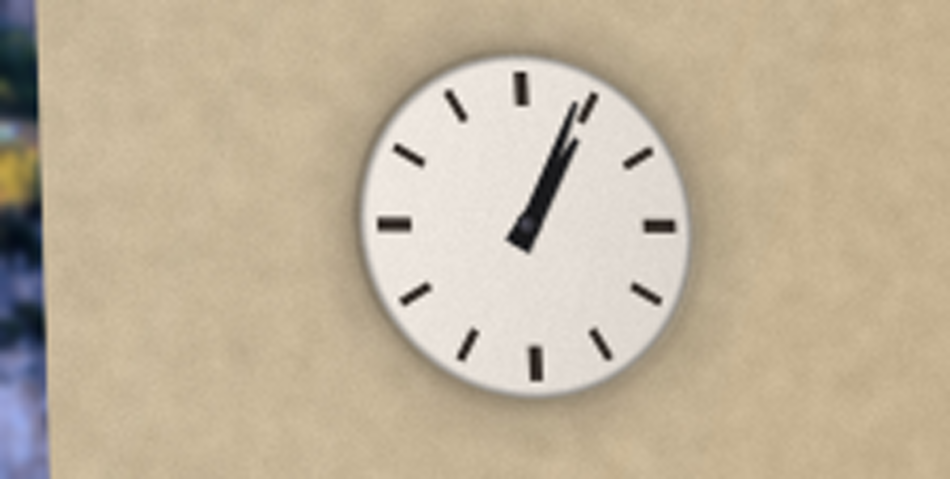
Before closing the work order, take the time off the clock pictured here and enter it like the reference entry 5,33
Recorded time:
1,04
